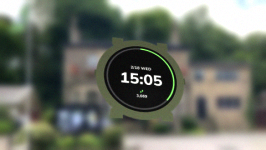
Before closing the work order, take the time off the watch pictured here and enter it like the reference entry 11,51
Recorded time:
15,05
